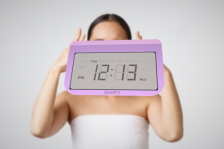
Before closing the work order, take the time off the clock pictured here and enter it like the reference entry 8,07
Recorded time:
12,13
